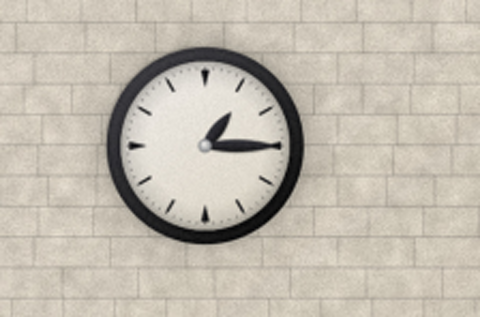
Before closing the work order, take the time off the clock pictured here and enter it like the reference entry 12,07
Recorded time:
1,15
